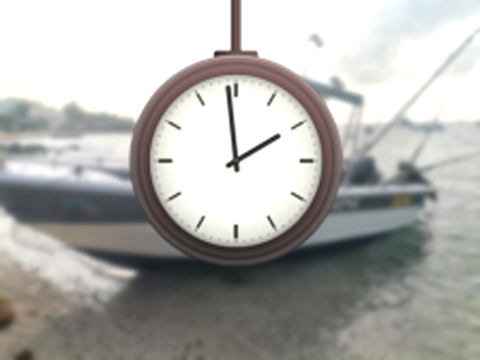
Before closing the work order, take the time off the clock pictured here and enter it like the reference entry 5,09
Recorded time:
1,59
